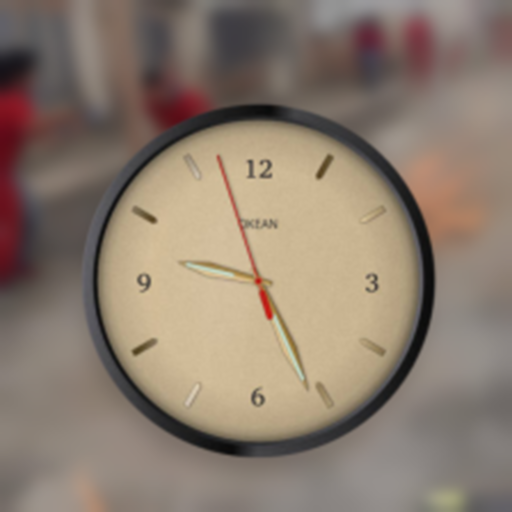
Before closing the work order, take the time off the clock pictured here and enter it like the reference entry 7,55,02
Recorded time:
9,25,57
